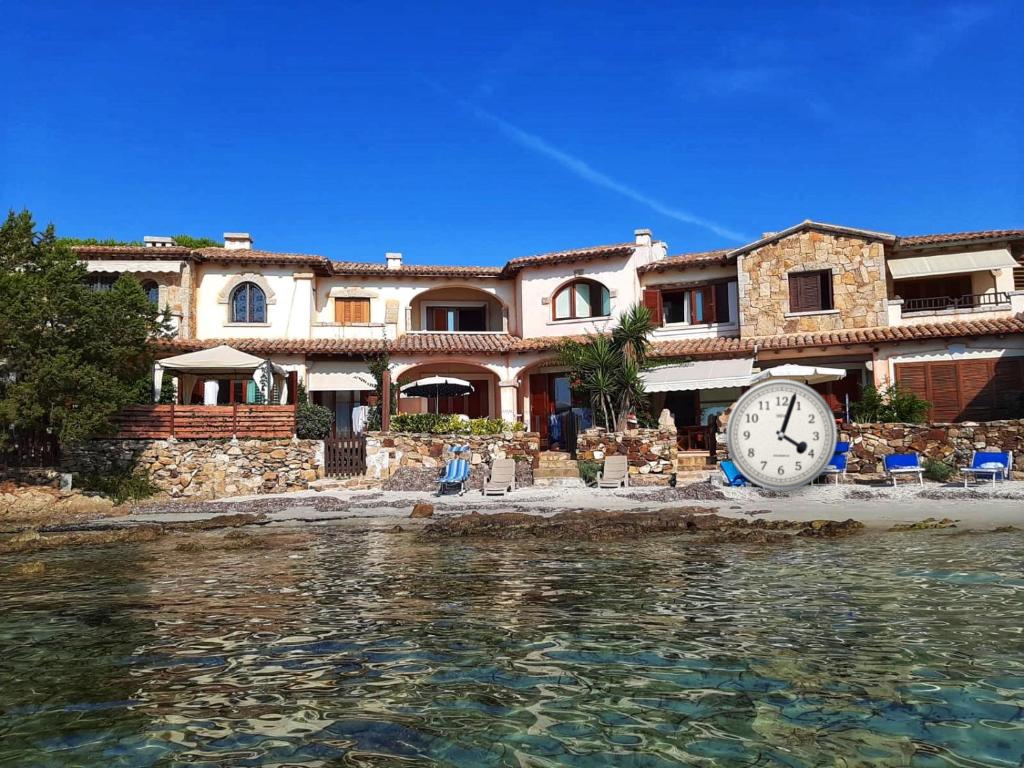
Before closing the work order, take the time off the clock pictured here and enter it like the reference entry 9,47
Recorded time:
4,03
